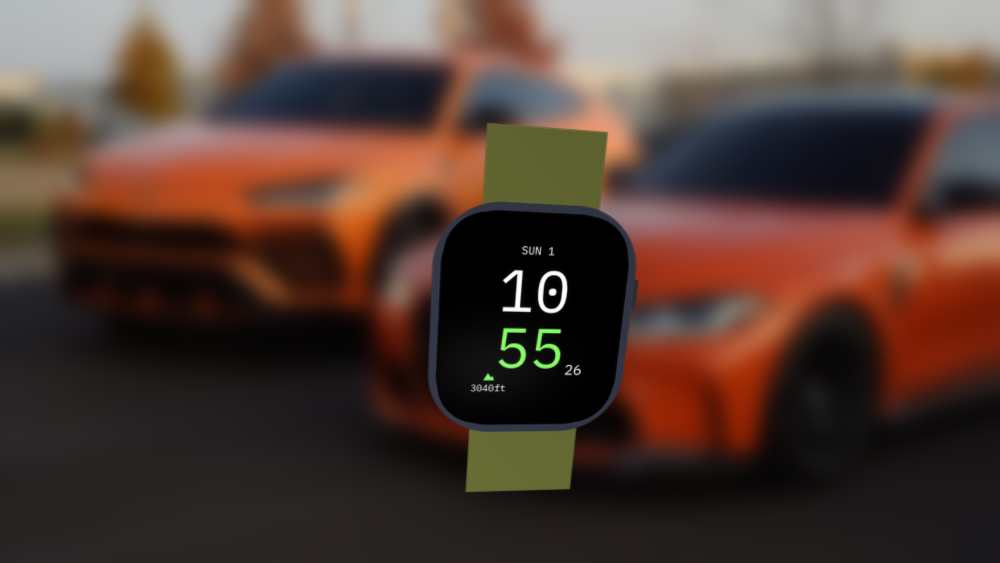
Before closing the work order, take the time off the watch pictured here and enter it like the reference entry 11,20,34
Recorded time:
10,55,26
